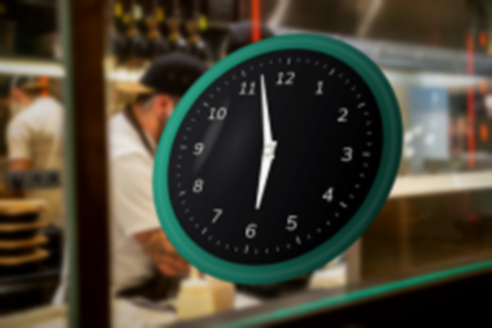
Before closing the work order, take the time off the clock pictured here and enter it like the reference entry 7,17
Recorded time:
5,57
